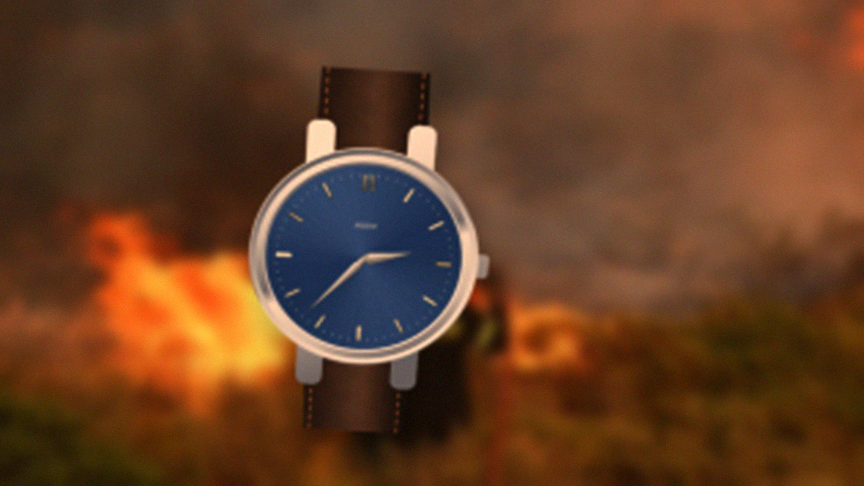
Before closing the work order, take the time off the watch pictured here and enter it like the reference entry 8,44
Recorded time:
2,37
